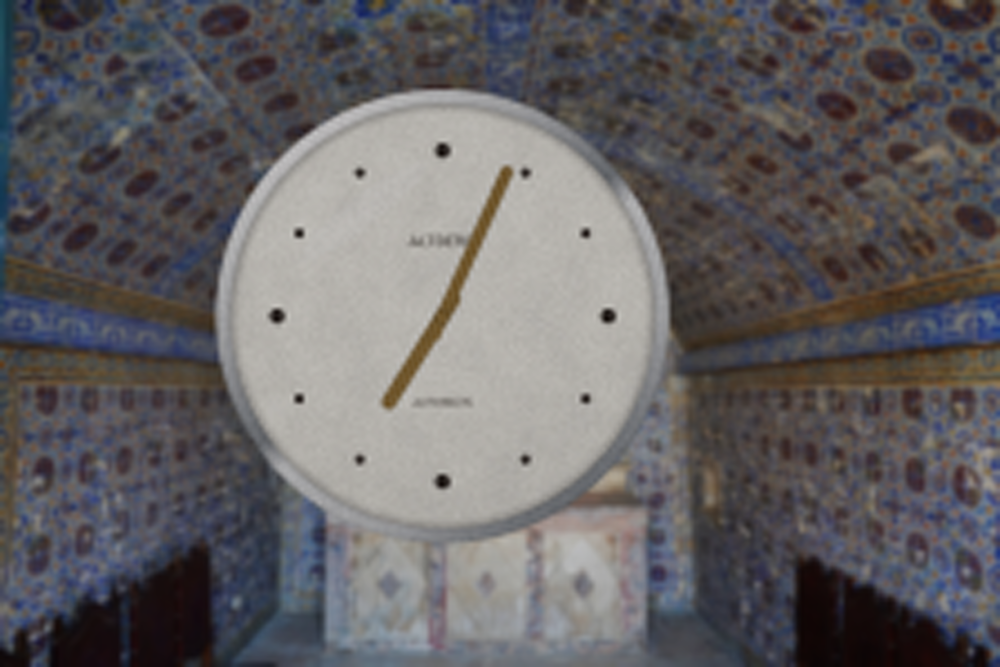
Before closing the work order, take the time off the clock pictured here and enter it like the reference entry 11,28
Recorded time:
7,04
